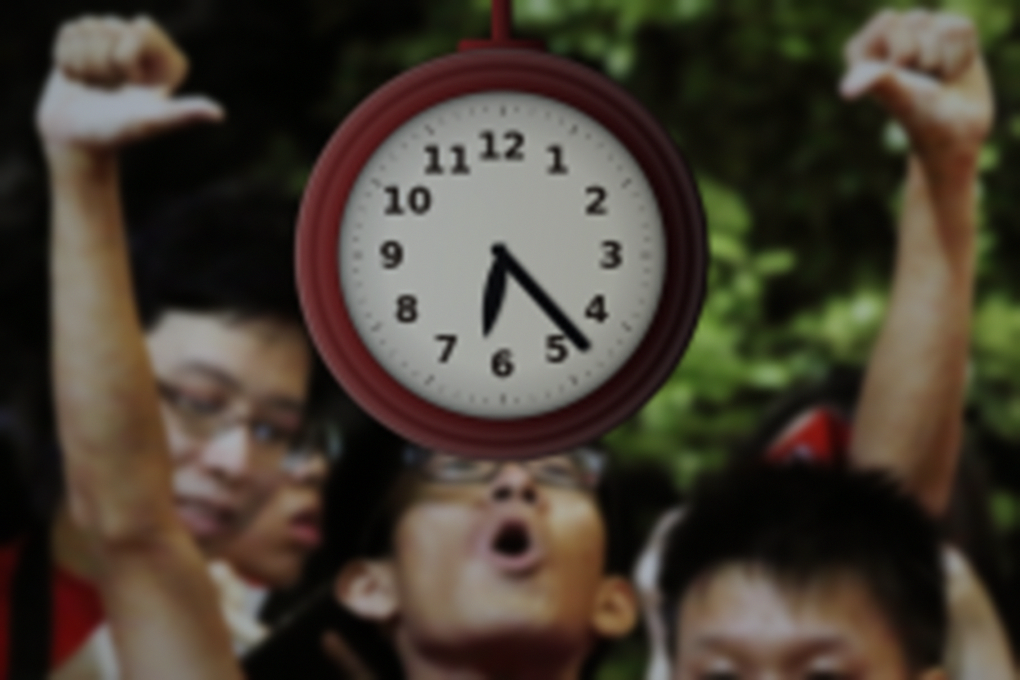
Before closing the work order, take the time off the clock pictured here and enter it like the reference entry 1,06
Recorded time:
6,23
